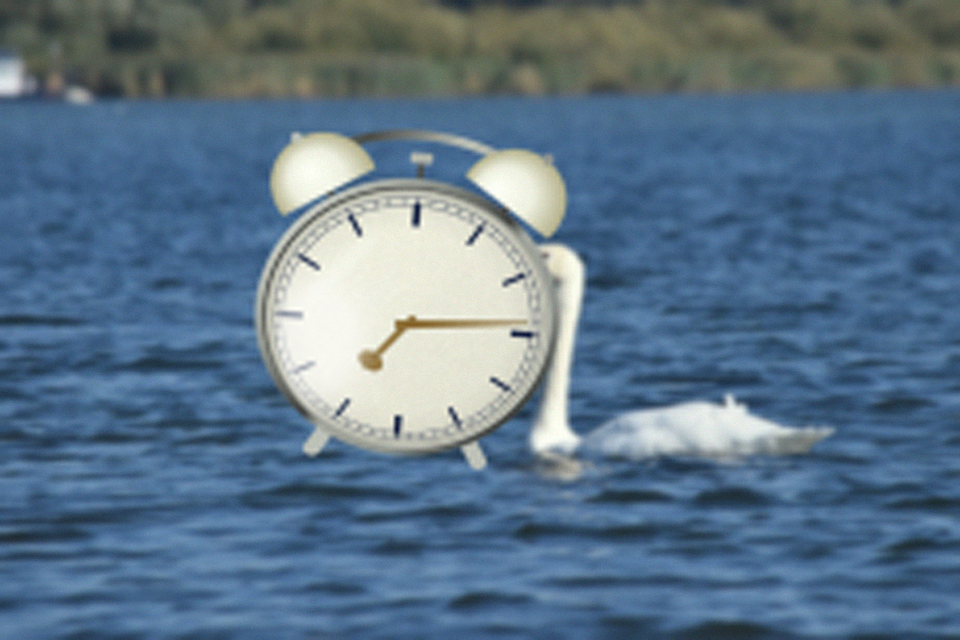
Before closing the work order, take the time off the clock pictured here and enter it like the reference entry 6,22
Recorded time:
7,14
